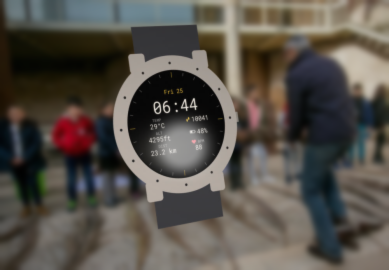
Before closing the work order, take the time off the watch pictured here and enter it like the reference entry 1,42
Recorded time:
6,44
